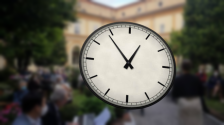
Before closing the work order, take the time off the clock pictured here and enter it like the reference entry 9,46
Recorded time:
12,54
